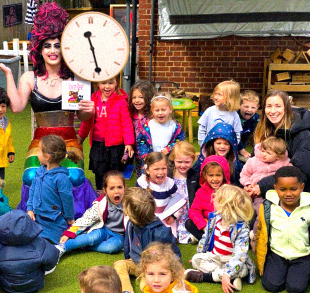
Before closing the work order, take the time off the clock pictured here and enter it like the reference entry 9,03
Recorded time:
11,28
